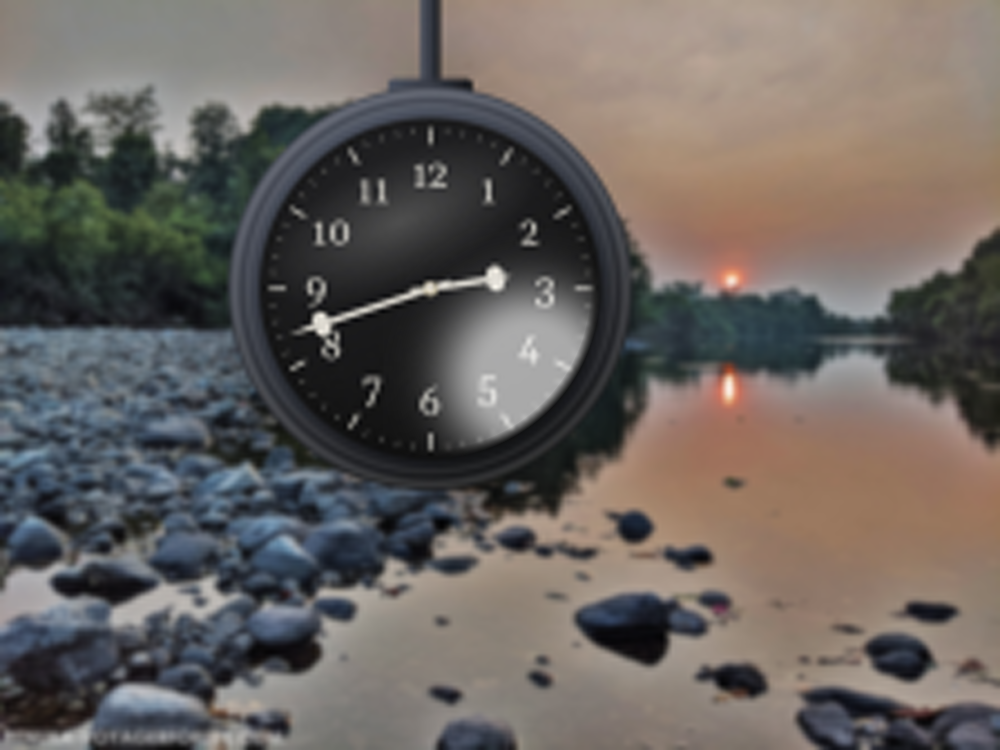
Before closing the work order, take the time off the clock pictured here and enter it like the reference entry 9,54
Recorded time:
2,42
